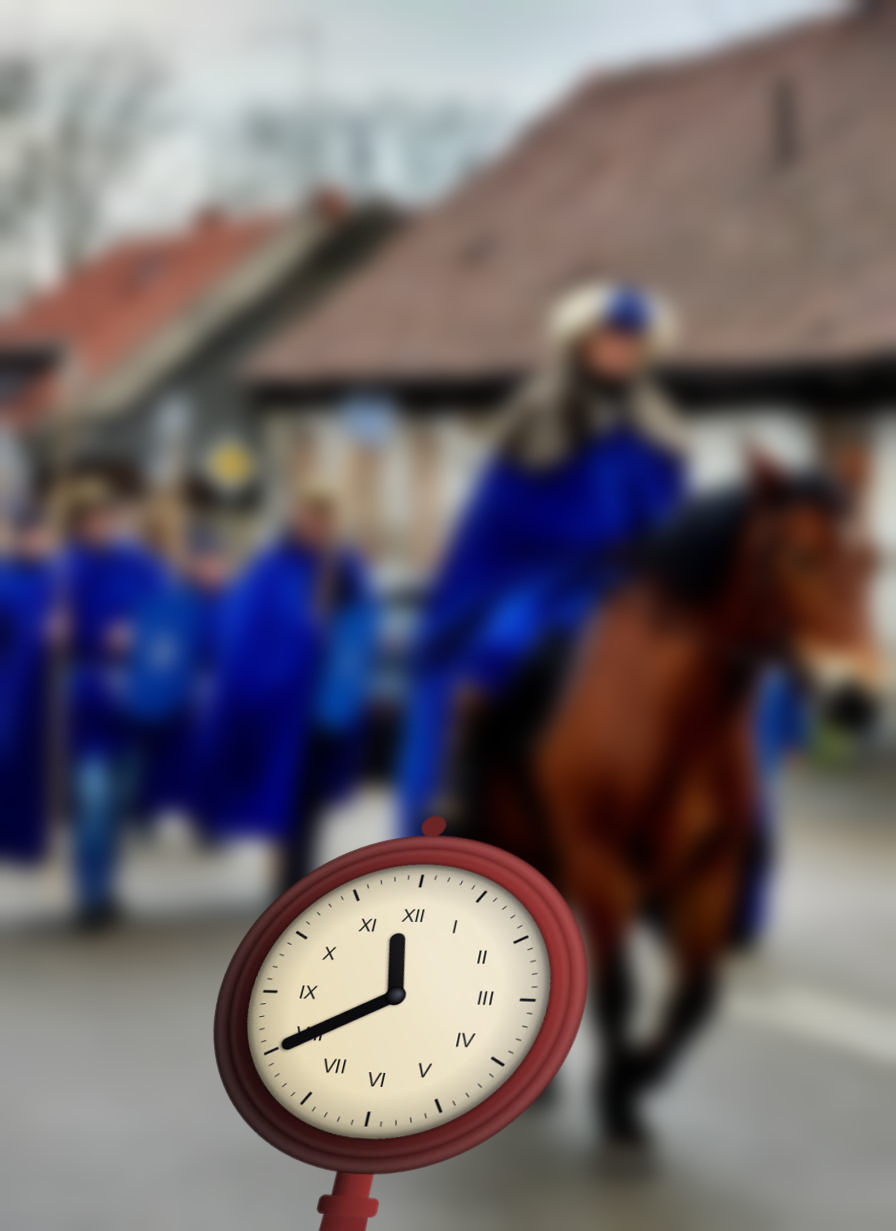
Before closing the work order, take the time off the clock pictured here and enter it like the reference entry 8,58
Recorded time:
11,40
